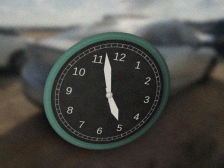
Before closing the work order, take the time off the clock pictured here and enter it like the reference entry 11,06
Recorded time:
4,57
